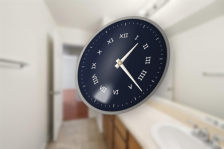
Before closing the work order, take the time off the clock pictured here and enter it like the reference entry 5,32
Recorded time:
1,23
